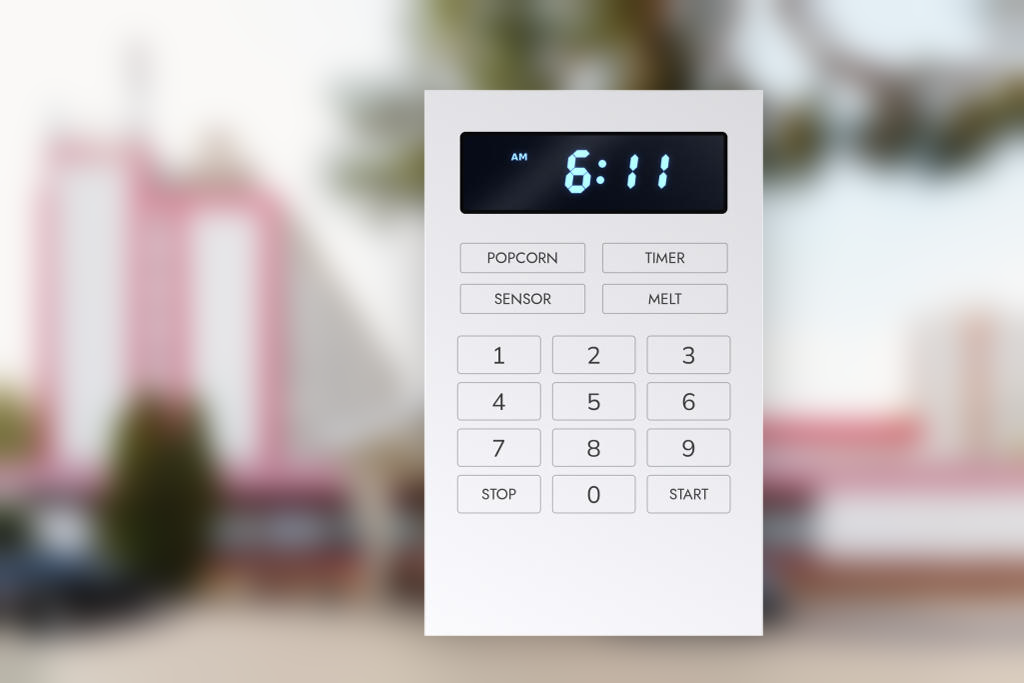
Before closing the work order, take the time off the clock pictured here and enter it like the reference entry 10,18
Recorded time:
6,11
